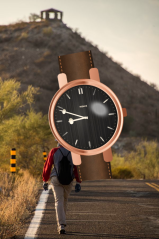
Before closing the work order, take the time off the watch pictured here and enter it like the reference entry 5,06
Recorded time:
8,49
